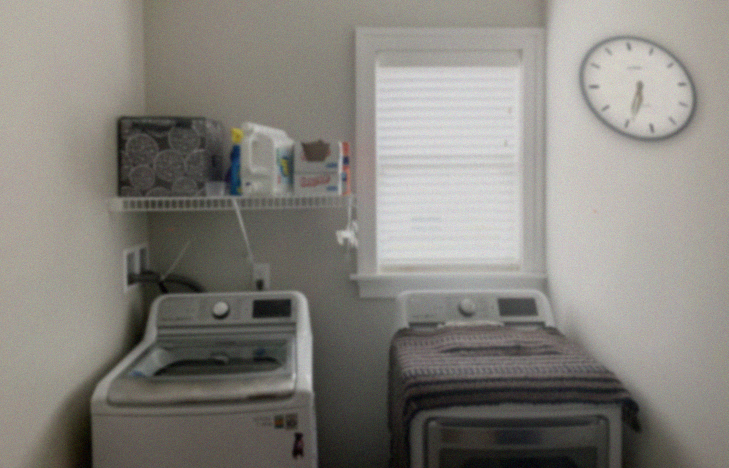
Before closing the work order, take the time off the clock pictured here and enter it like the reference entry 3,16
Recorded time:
6,34
